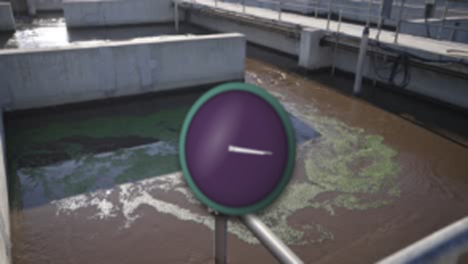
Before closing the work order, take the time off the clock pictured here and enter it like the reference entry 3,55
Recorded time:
3,16
